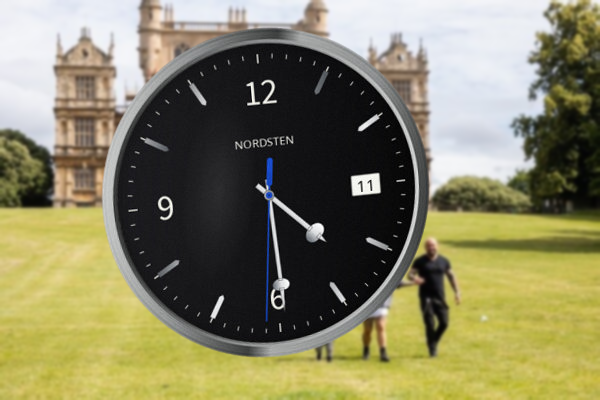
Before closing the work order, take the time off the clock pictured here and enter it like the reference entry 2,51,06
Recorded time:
4,29,31
